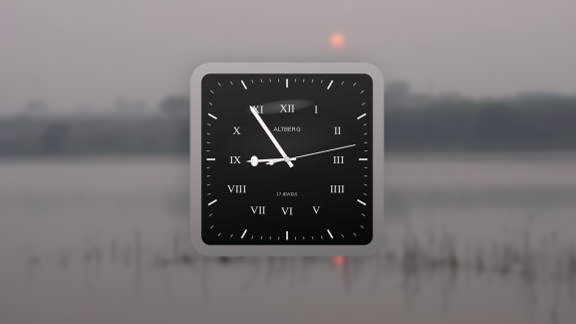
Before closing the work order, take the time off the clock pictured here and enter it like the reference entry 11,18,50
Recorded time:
8,54,13
